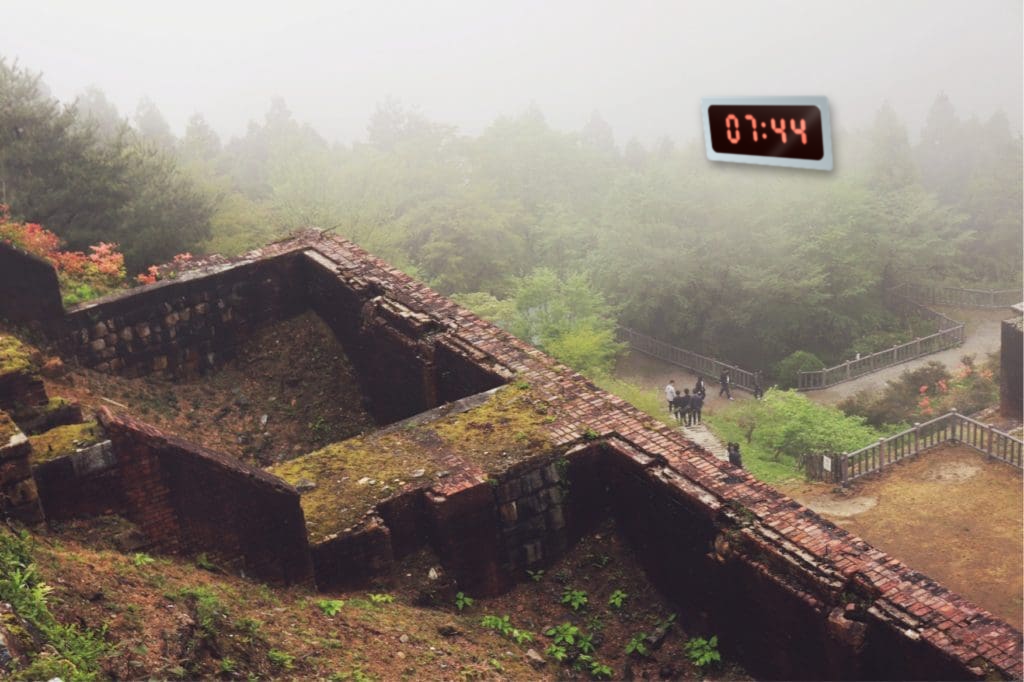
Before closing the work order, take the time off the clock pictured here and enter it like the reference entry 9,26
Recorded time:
7,44
